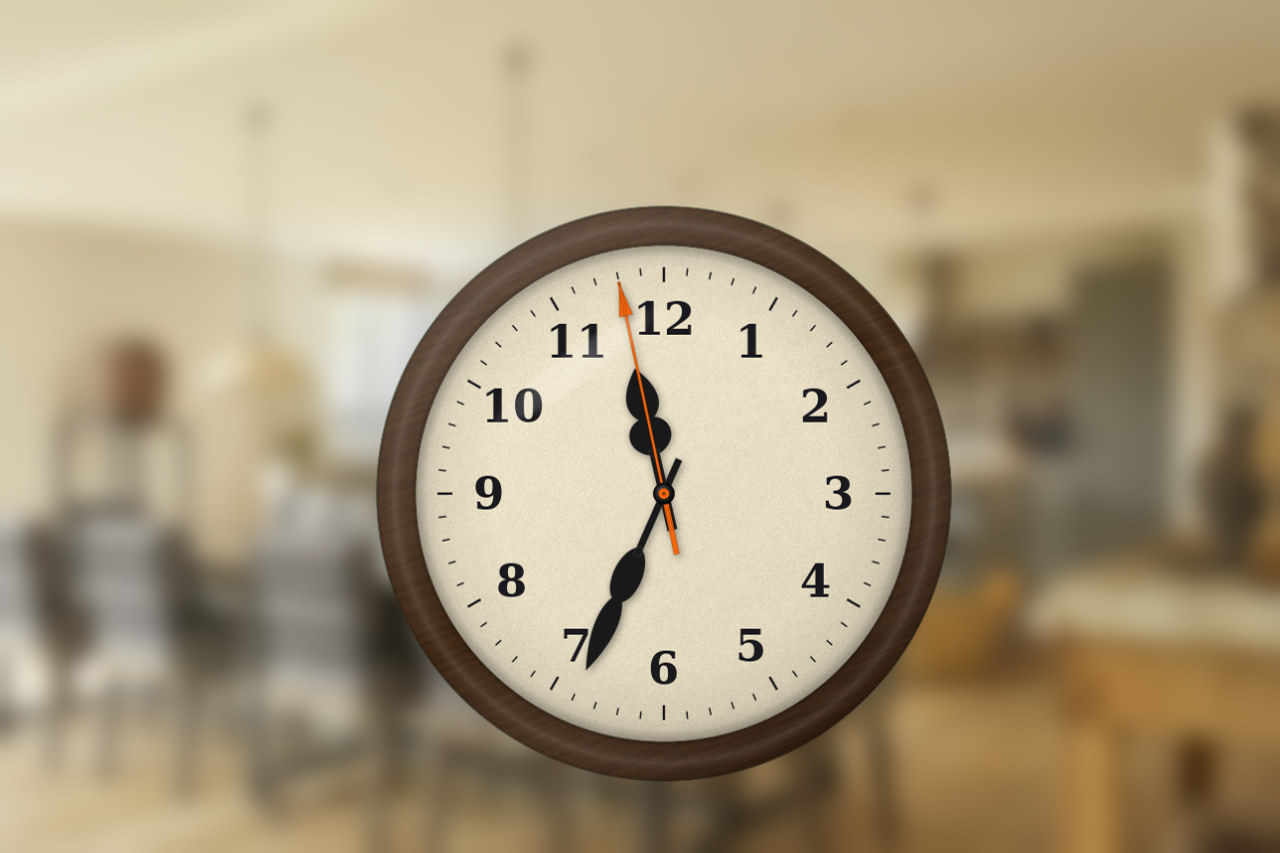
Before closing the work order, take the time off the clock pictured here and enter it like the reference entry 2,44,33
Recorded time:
11,33,58
